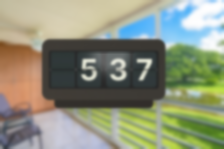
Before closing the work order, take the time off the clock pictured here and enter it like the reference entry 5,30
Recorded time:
5,37
